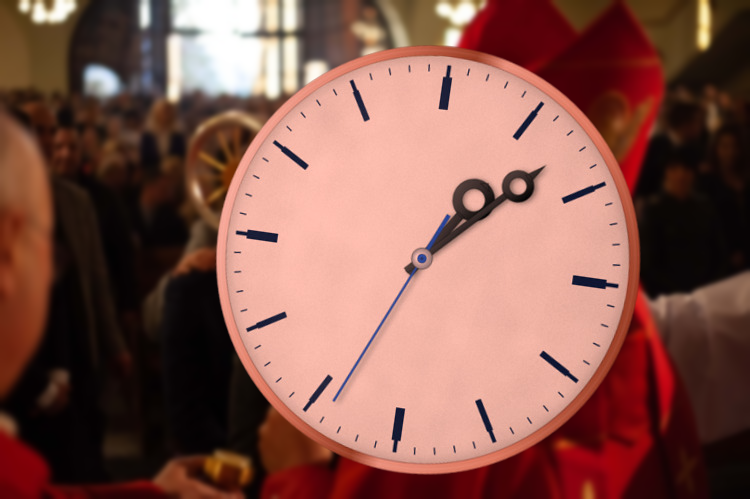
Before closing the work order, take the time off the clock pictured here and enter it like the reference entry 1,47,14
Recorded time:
1,07,34
